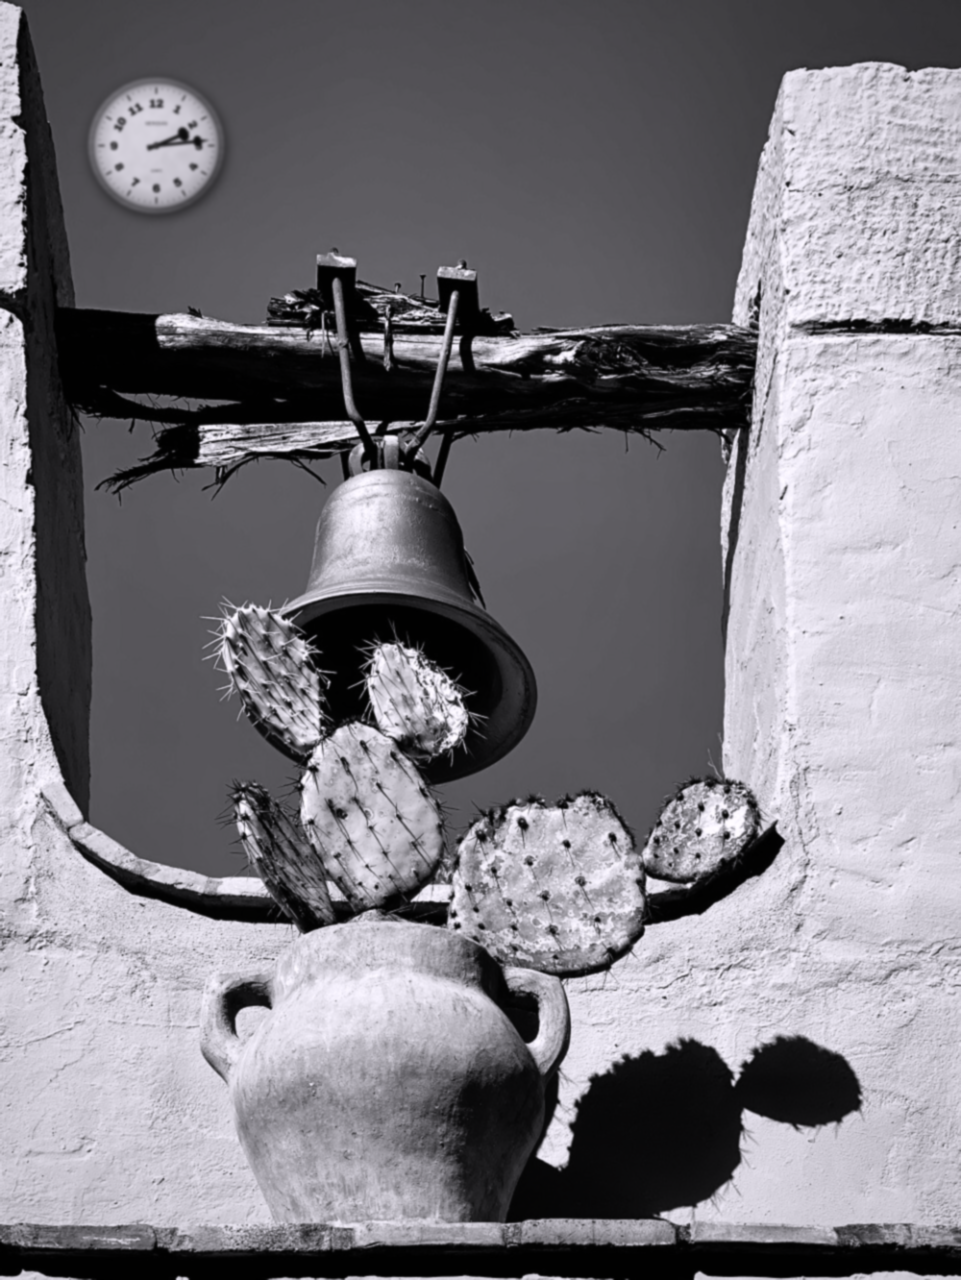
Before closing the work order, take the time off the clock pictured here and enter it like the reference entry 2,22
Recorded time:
2,14
